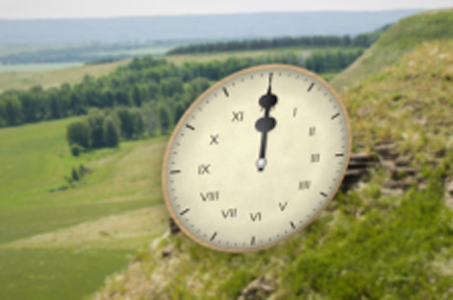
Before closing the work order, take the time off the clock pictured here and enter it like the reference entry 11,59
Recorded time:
12,00
